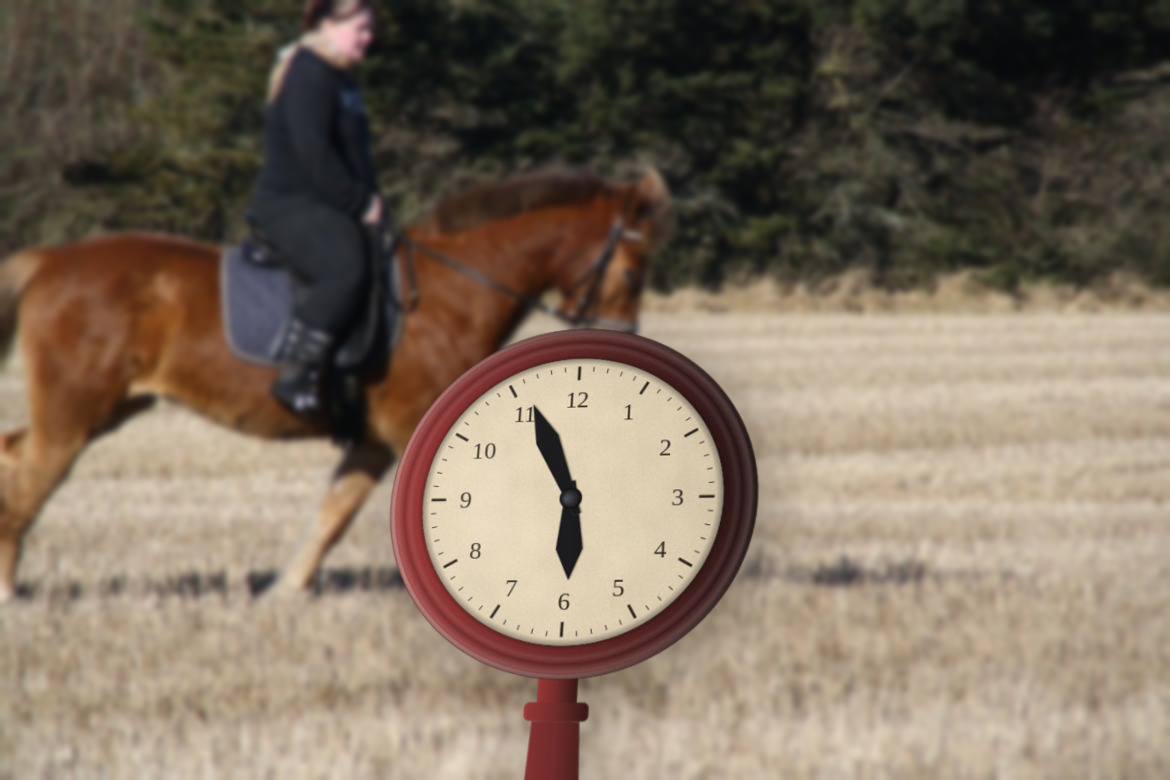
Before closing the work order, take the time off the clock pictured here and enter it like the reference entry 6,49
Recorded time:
5,56
